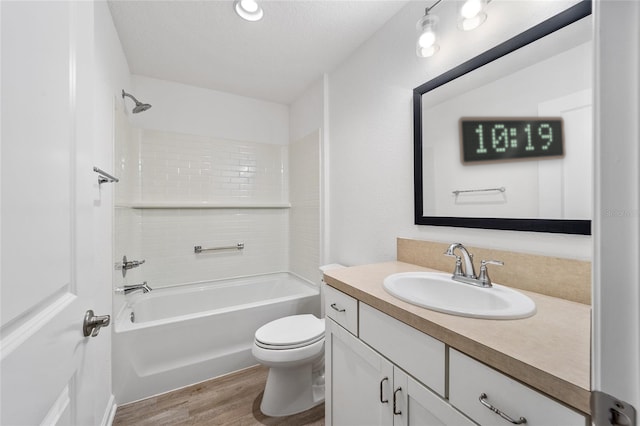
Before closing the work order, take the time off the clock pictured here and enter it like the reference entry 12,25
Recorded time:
10,19
